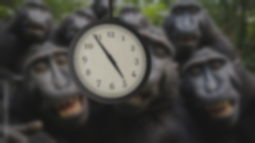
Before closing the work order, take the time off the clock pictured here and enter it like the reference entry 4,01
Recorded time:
4,54
